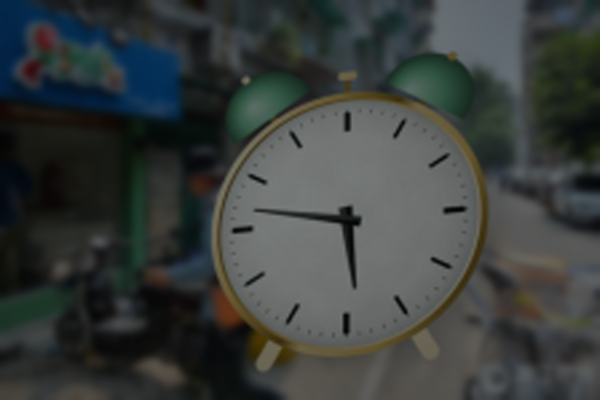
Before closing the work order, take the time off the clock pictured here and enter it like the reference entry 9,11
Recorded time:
5,47
